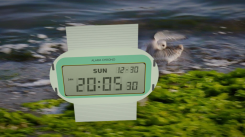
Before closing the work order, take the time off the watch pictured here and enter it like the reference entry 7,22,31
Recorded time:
20,05,30
